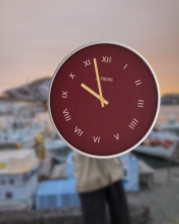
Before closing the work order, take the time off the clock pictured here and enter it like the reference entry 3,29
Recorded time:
9,57
